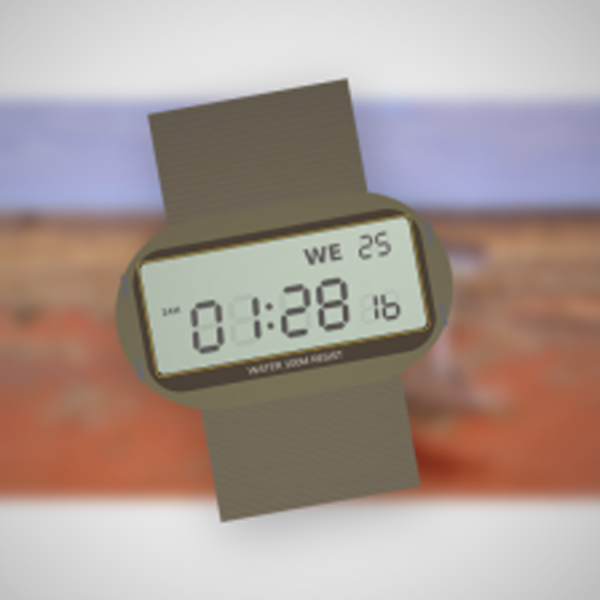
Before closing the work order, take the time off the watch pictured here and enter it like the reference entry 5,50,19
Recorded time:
1,28,16
